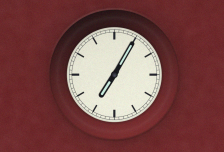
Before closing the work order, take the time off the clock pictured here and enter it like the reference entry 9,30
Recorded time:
7,05
